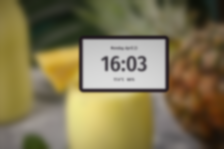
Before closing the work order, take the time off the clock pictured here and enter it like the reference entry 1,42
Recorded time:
16,03
